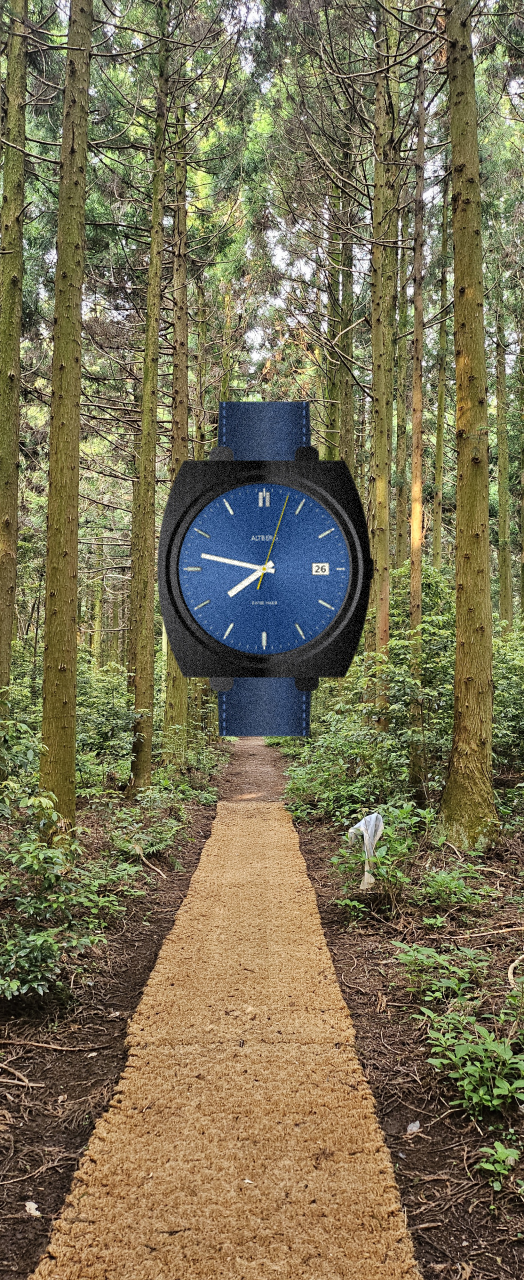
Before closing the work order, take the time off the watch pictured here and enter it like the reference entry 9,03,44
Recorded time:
7,47,03
